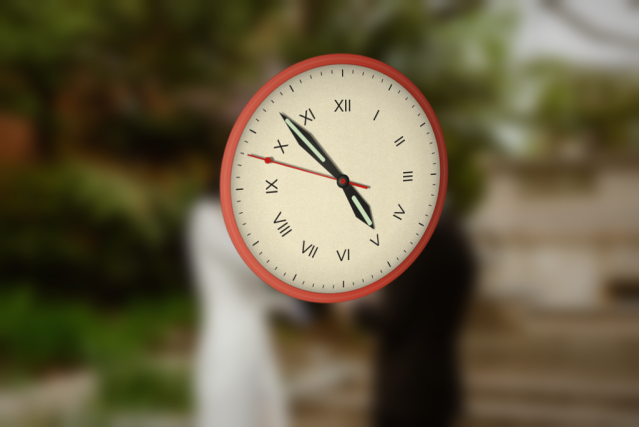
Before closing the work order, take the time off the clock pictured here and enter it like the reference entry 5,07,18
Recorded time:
4,52,48
